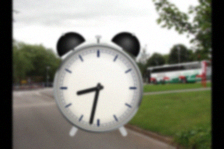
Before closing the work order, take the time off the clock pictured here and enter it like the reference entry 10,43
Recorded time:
8,32
